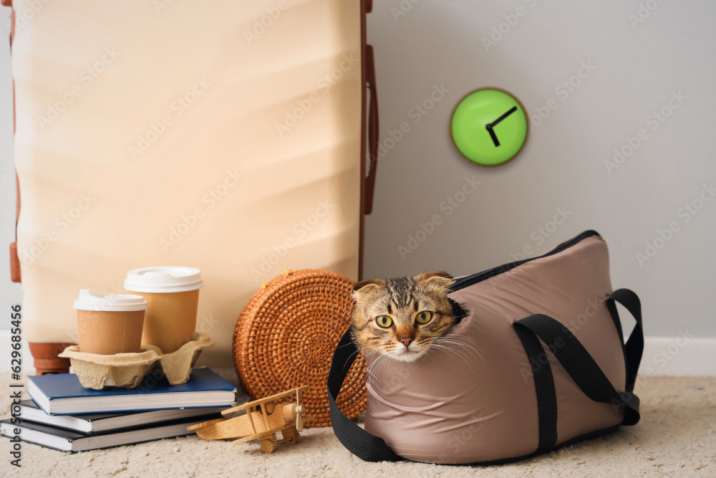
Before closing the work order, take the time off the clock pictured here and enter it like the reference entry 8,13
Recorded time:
5,09
